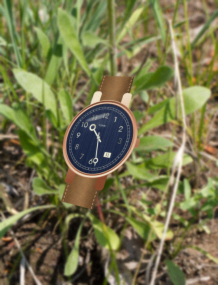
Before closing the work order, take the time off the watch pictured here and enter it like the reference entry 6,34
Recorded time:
10,28
